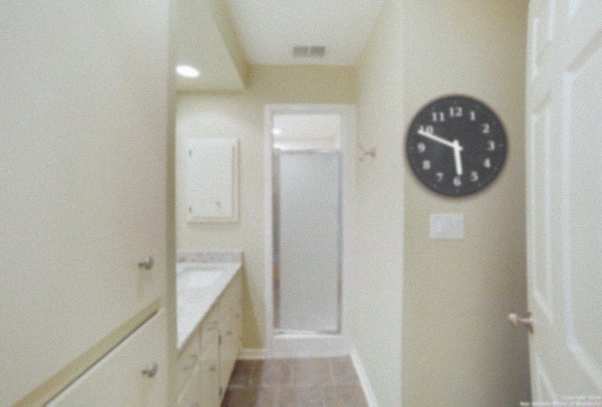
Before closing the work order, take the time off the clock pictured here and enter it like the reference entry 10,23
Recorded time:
5,49
